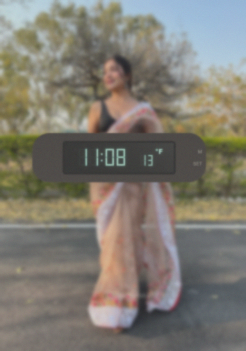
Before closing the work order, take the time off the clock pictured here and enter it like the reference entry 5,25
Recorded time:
11,08
